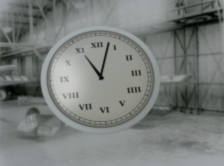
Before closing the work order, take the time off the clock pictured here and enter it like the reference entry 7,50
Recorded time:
11,03
